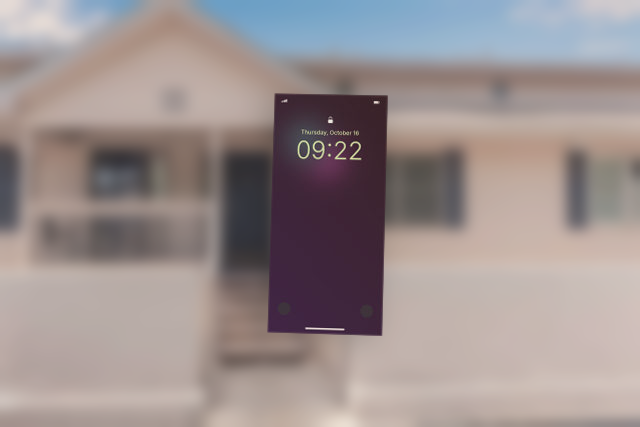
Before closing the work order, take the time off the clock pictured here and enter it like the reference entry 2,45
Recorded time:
9,22
